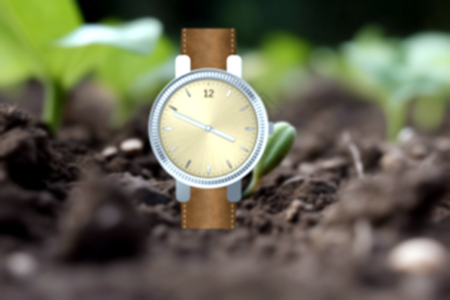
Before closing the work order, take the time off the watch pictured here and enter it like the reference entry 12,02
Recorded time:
3,49
